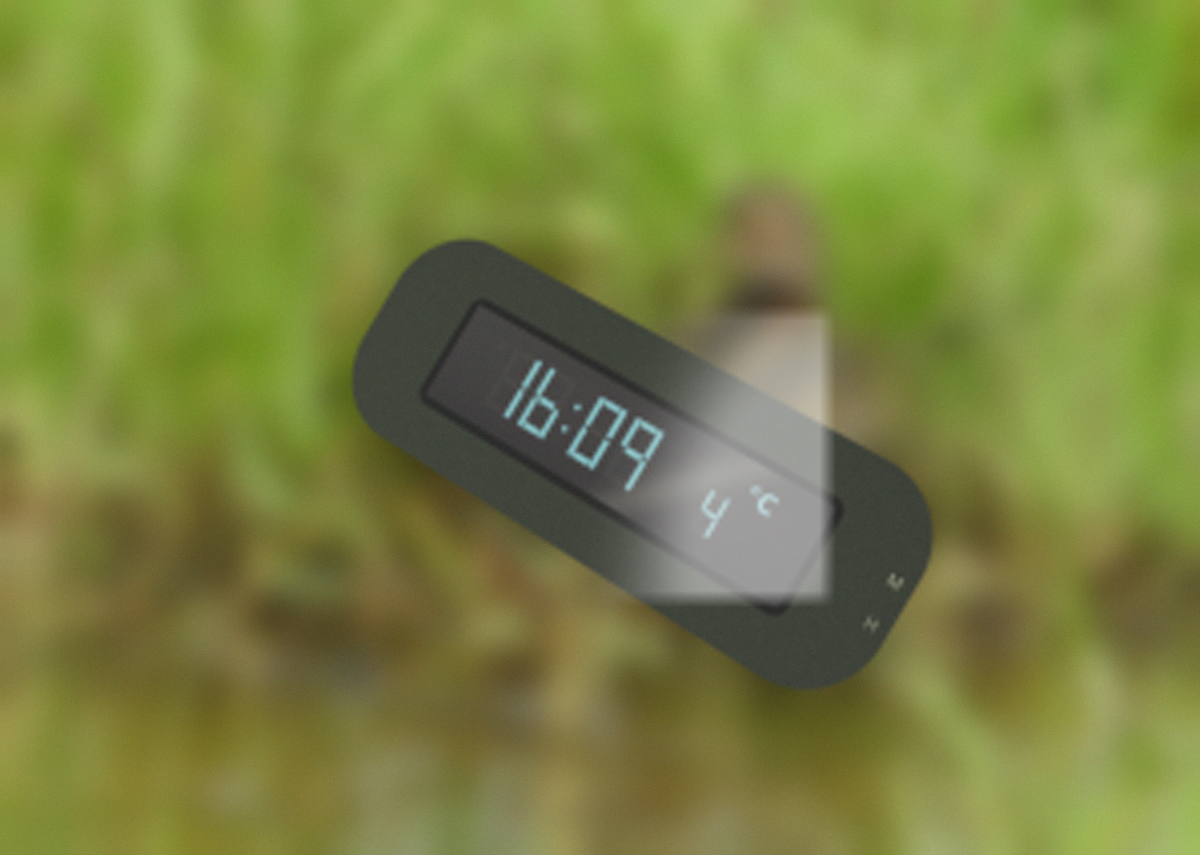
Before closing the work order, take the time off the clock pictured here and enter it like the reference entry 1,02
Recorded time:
16,09
